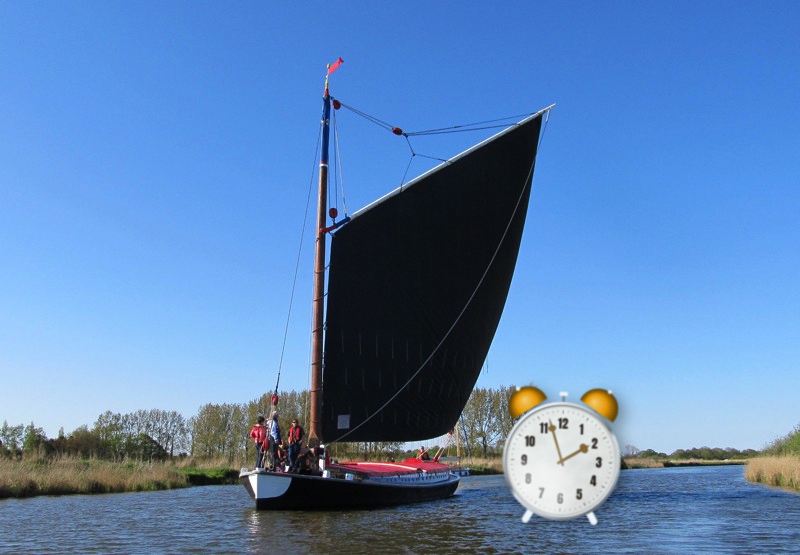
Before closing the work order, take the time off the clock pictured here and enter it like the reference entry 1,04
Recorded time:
1,57
